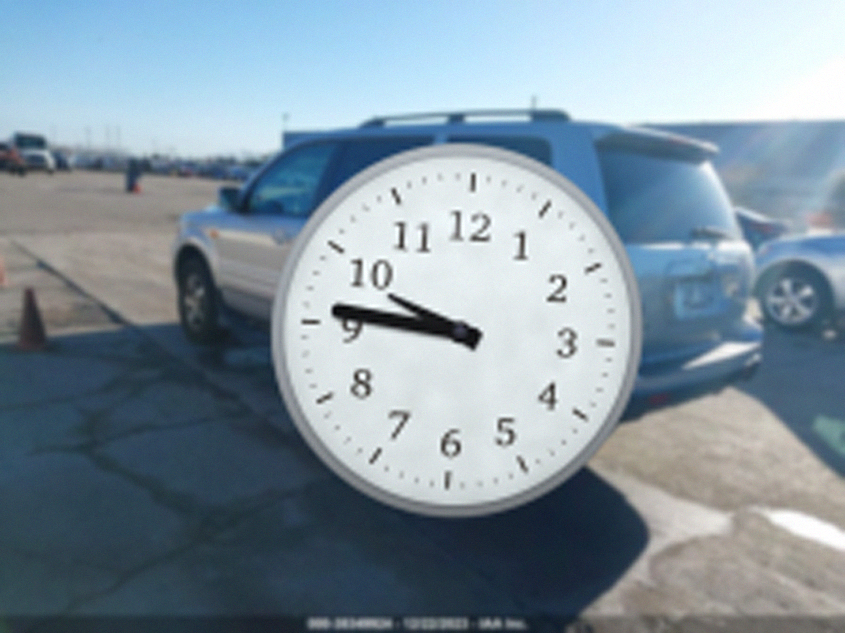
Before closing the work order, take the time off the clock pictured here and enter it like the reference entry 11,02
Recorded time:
9,46
